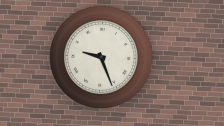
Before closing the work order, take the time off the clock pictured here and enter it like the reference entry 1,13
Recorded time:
9,26
